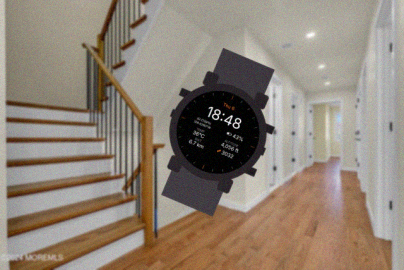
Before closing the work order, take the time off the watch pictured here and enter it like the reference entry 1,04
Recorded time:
18,48
